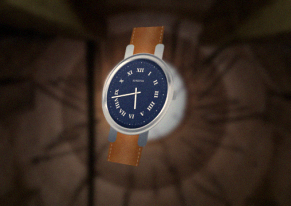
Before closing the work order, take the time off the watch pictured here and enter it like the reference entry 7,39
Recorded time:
5,43
